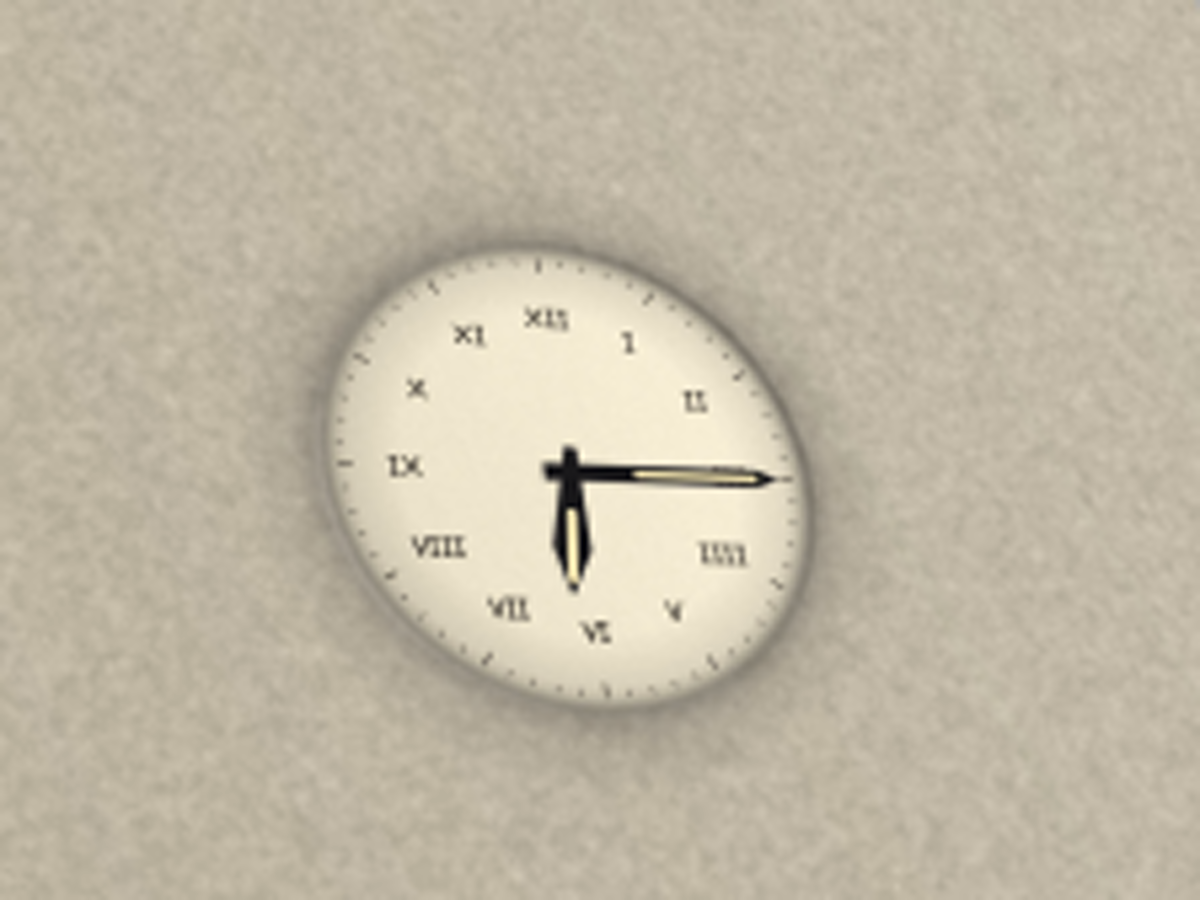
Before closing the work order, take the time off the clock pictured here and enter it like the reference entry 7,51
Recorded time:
6,15
